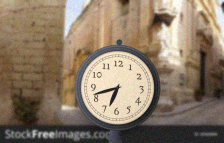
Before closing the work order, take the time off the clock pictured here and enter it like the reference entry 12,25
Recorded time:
6,42
